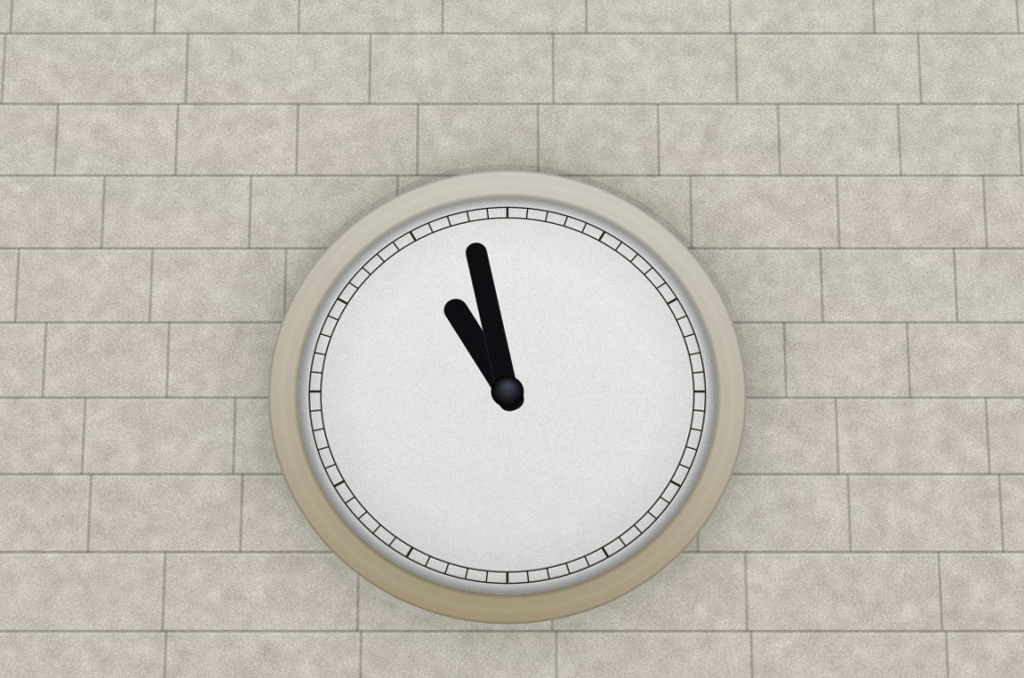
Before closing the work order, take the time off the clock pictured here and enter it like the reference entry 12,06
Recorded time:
10,58
